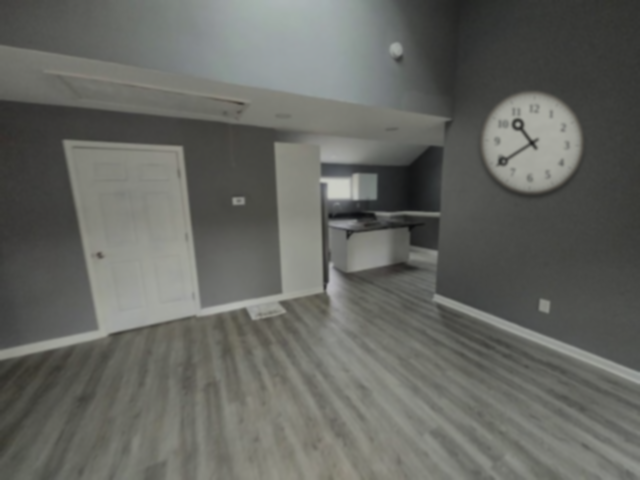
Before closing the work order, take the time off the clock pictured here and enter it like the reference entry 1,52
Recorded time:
10,39
